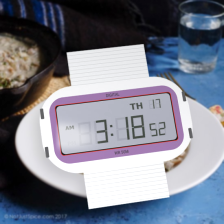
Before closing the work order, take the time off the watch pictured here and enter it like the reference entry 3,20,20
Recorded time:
3,18,52
